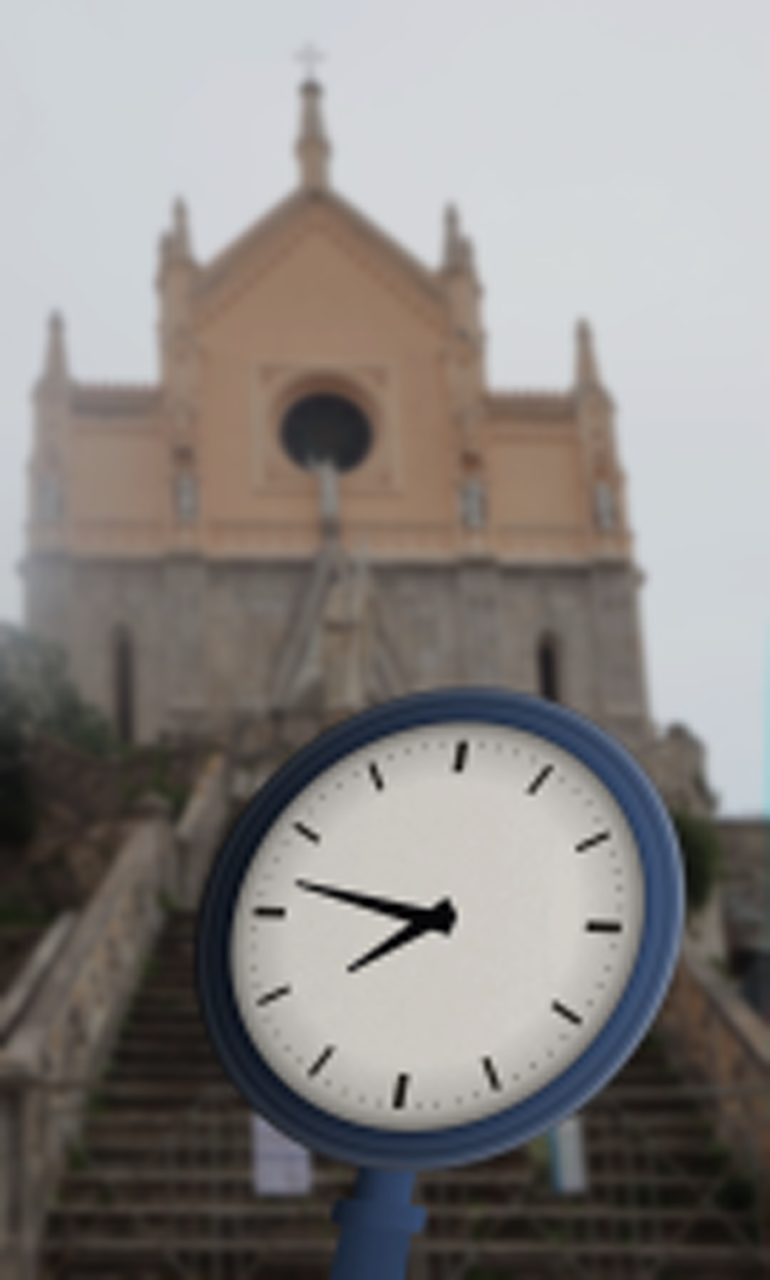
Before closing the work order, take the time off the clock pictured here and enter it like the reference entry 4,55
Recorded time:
7,47
